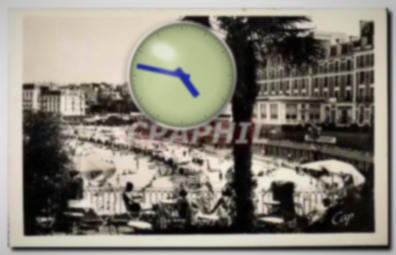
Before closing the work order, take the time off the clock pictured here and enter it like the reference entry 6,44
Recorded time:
4,47
